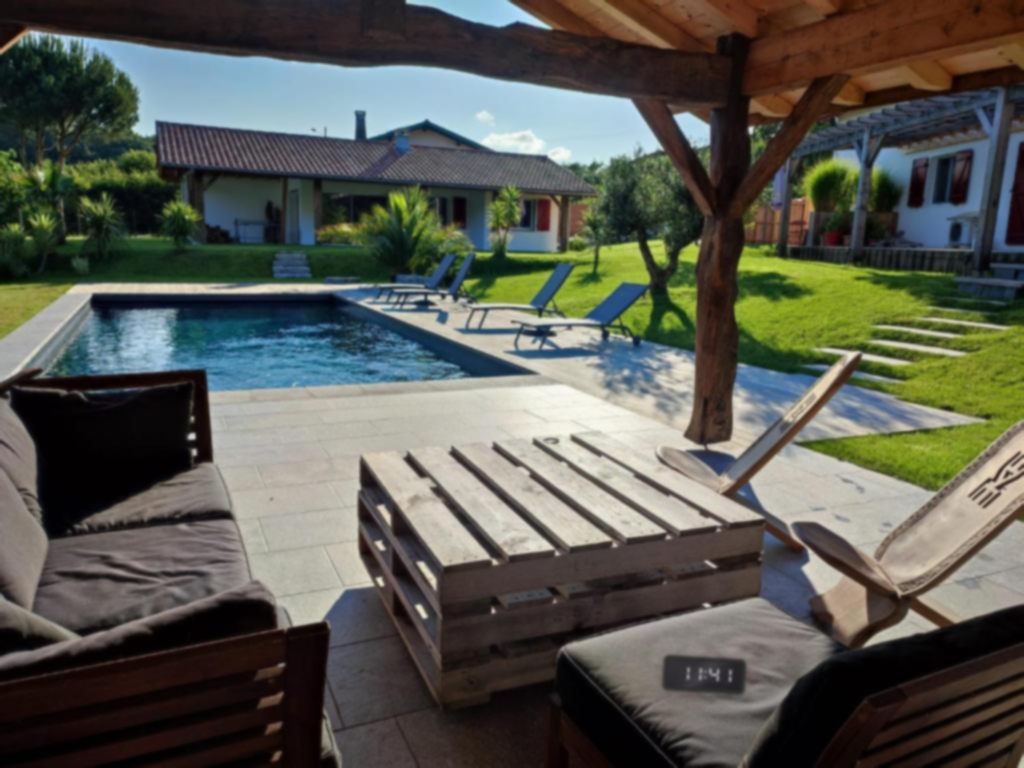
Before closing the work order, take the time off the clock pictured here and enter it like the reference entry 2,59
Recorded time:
11,41
